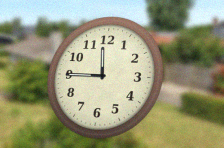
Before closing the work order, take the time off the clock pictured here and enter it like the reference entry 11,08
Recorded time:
11,45
